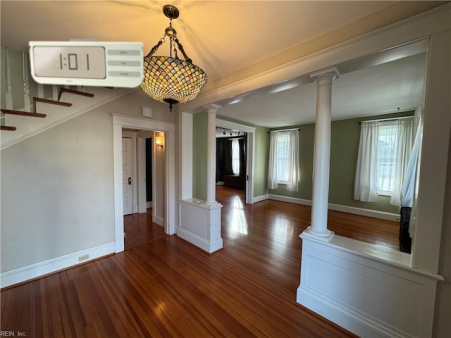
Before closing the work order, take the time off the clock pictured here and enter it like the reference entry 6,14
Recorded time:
1,01
